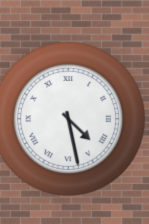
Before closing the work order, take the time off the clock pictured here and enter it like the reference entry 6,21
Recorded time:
4,28
